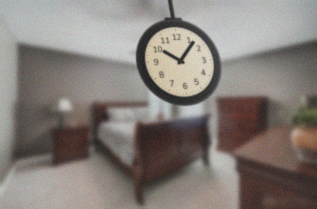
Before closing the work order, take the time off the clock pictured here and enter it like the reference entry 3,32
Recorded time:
10,07
